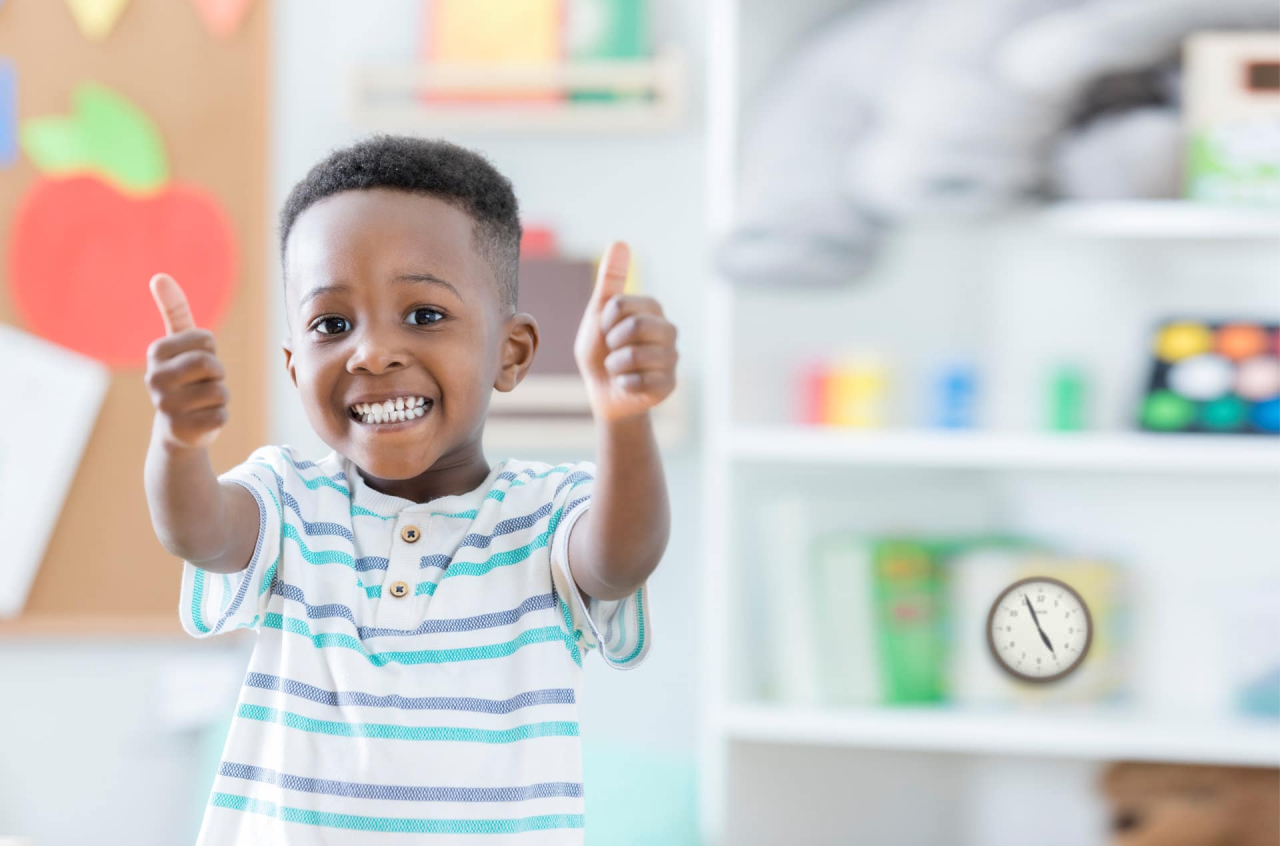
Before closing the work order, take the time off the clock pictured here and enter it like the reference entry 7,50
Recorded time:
4,56
